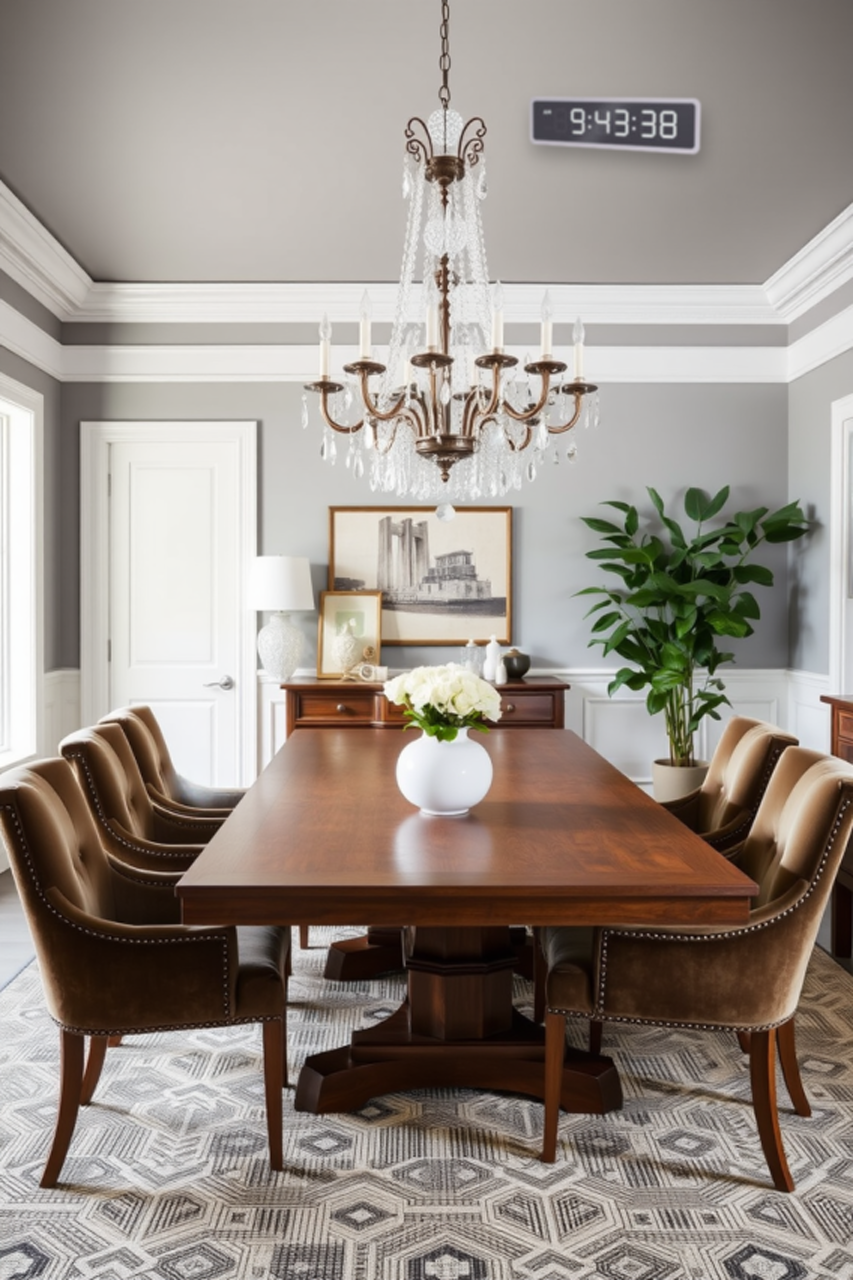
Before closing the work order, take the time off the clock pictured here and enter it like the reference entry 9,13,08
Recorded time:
9,43,38
